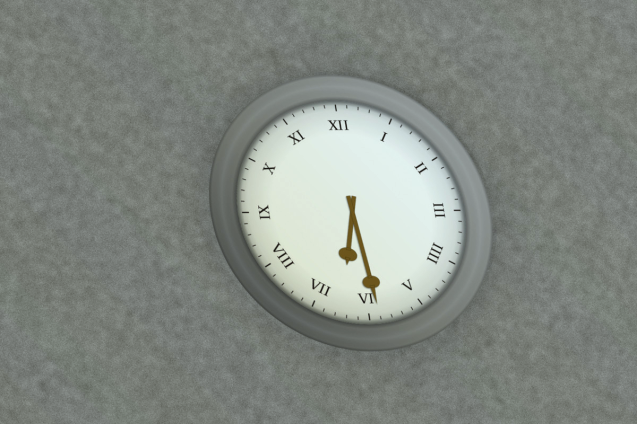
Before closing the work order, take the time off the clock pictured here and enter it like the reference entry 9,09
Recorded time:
6,29
